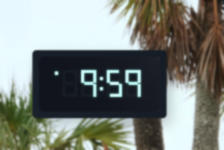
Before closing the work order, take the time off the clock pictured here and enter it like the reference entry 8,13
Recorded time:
9,59
